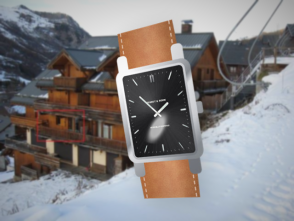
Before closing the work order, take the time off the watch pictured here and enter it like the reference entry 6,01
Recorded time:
1,53
